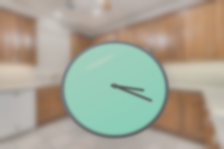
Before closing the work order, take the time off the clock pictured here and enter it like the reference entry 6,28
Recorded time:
3,19
